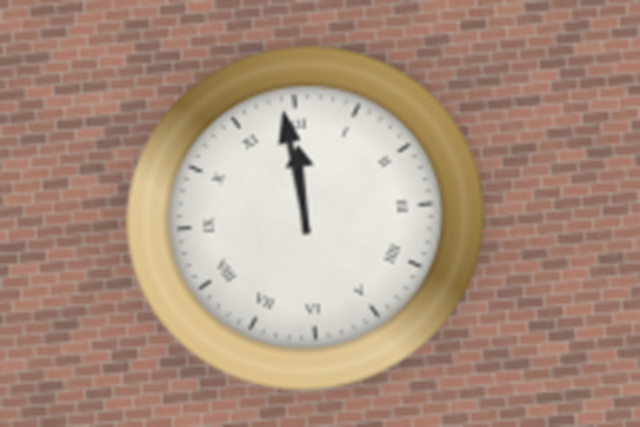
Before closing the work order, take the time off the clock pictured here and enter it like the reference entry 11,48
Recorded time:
11,59
